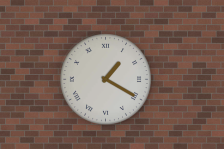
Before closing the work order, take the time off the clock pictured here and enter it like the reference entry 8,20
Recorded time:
1,20
